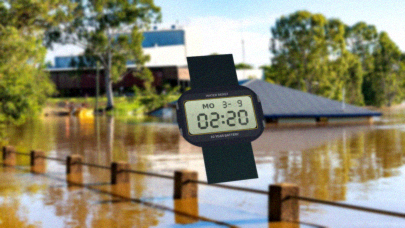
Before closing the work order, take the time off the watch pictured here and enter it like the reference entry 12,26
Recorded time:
2,20
